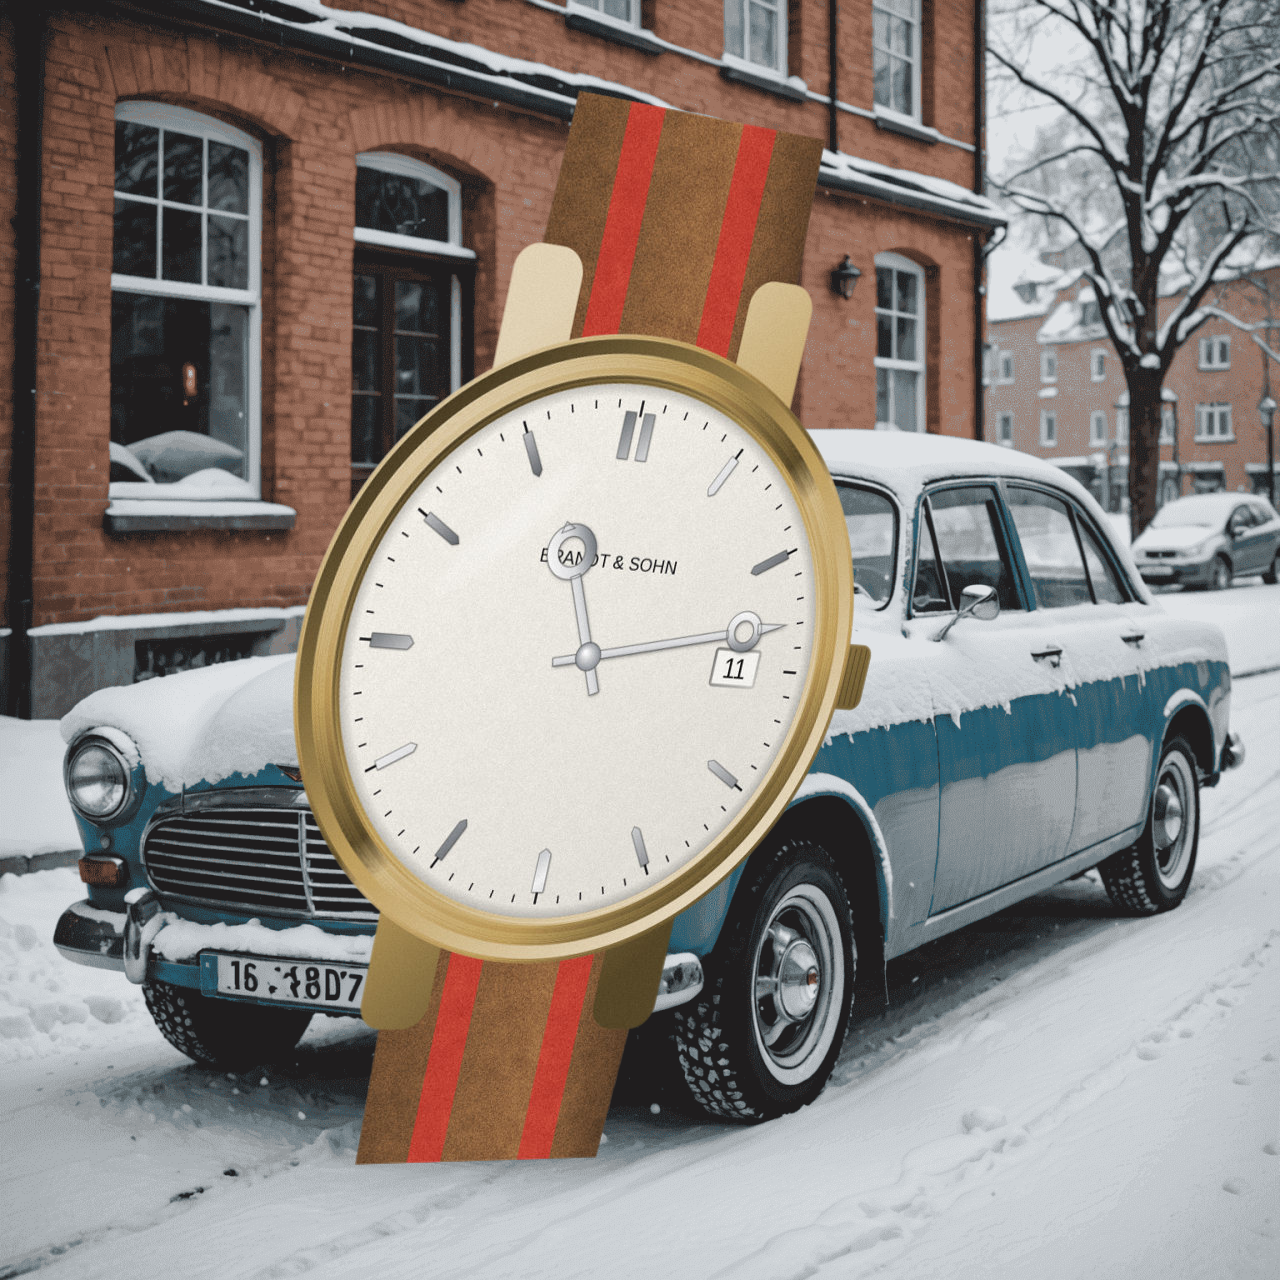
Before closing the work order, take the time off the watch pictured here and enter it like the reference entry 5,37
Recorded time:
11,13
